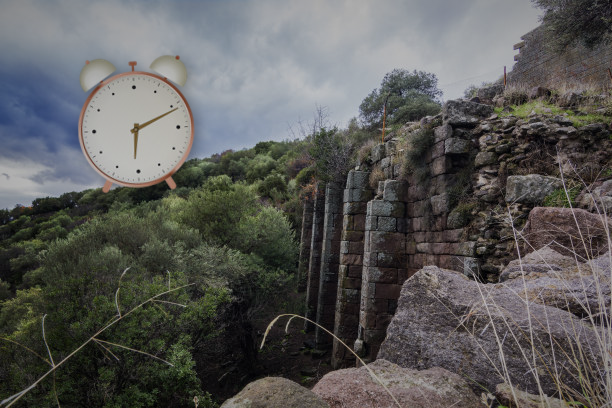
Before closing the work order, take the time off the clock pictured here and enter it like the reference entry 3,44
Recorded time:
6,11
